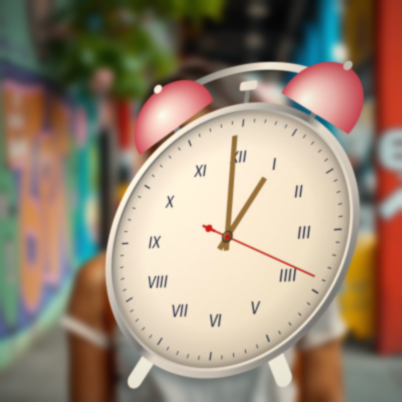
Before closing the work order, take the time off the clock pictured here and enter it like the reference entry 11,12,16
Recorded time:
12,59,19
